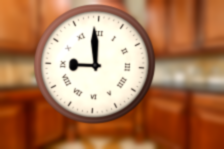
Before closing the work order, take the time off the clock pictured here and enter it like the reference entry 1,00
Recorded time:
8,59
